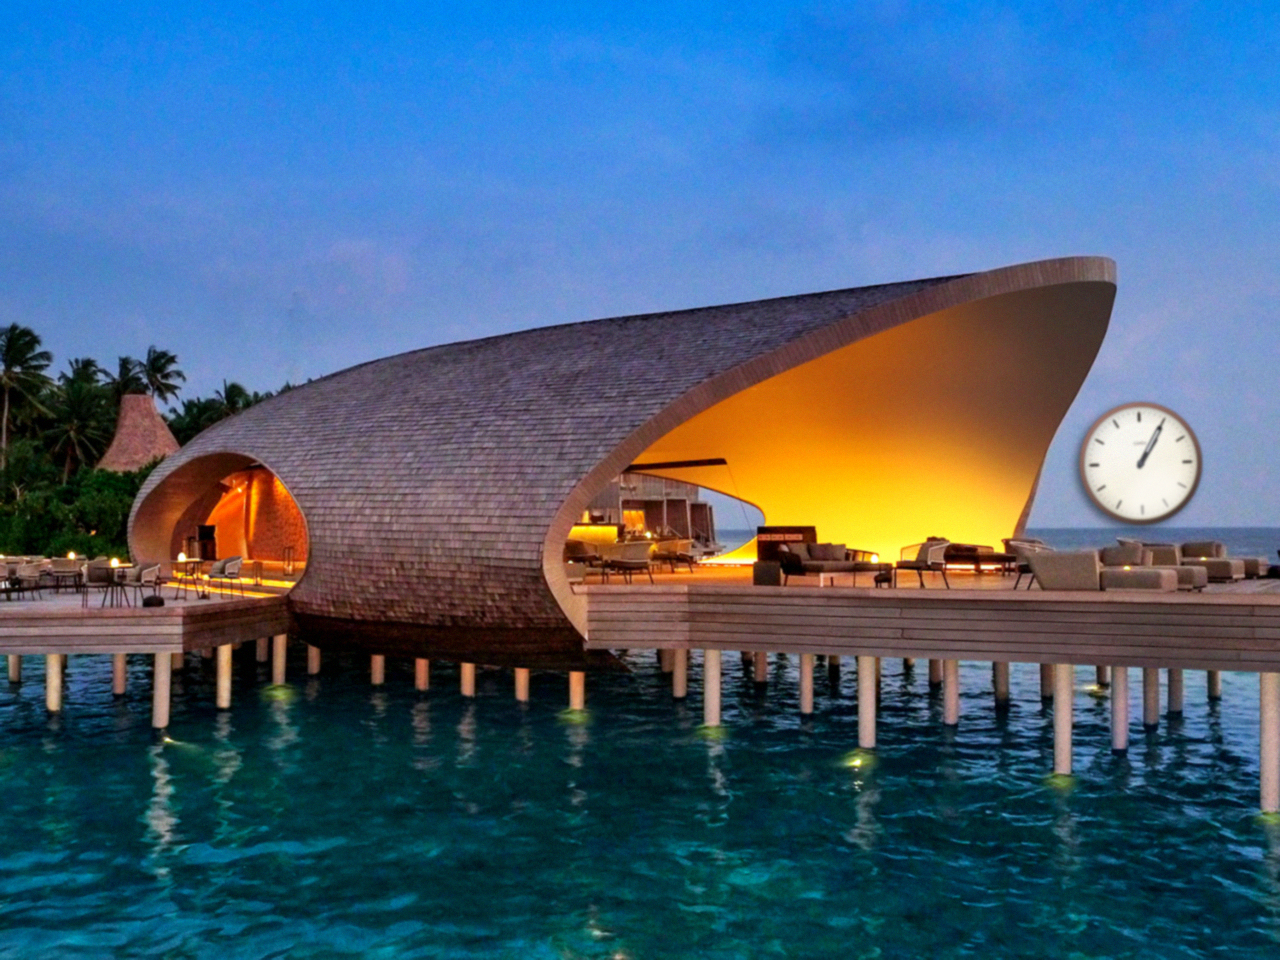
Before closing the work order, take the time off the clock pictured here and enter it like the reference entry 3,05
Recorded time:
1,05
